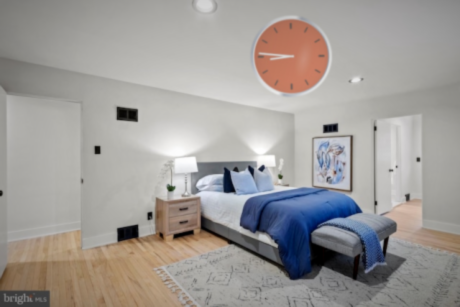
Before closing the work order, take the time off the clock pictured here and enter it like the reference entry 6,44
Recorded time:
8,46
